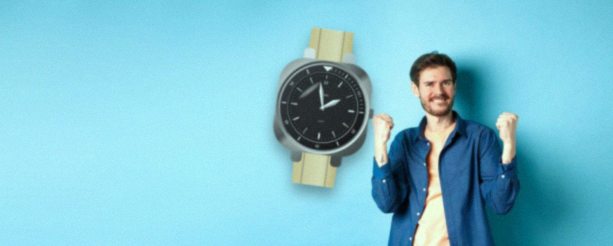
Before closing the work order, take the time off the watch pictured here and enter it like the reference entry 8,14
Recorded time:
1,58
